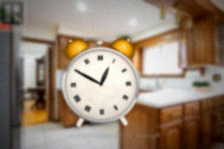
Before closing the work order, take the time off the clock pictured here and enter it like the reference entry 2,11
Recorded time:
12,50
